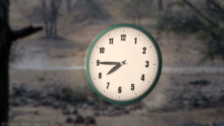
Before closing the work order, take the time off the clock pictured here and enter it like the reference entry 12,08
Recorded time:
7,45
